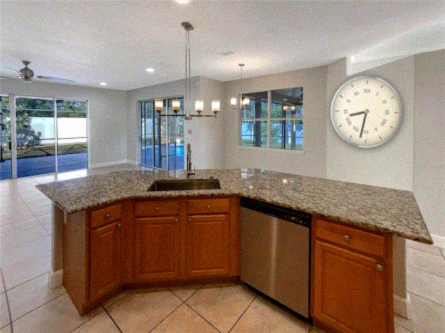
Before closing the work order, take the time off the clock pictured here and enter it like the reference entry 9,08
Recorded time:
8,32
